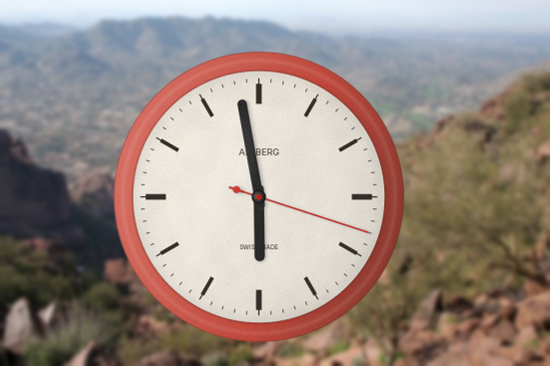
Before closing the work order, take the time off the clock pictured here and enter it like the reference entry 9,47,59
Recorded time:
5,58,18
